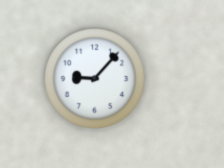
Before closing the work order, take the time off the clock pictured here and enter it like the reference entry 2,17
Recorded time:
9,07
